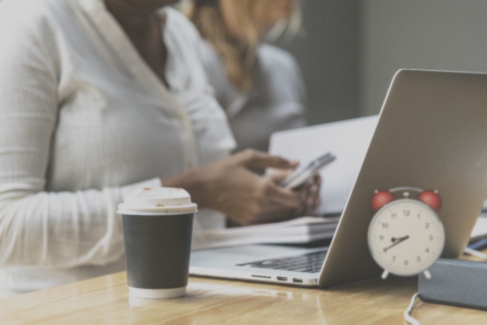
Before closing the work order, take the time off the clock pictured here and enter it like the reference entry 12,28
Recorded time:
8,40
